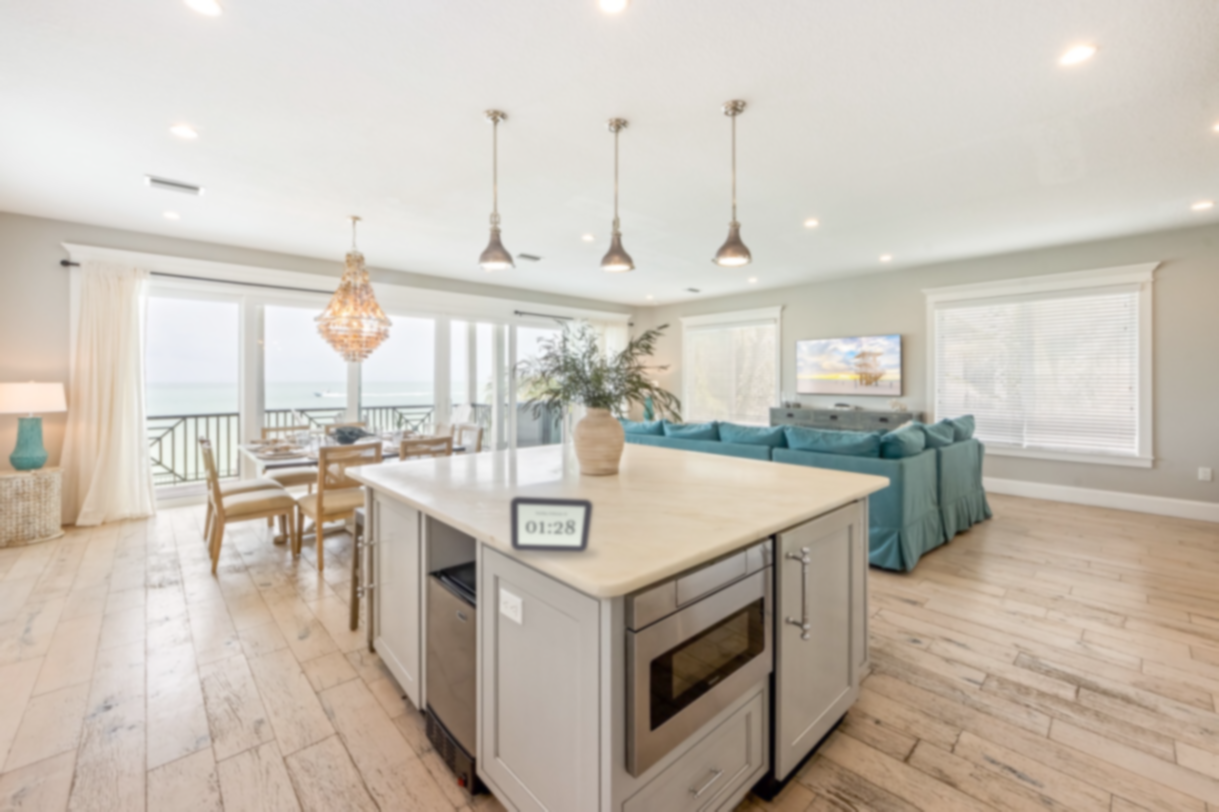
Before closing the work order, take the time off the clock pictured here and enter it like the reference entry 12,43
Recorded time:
1,28
